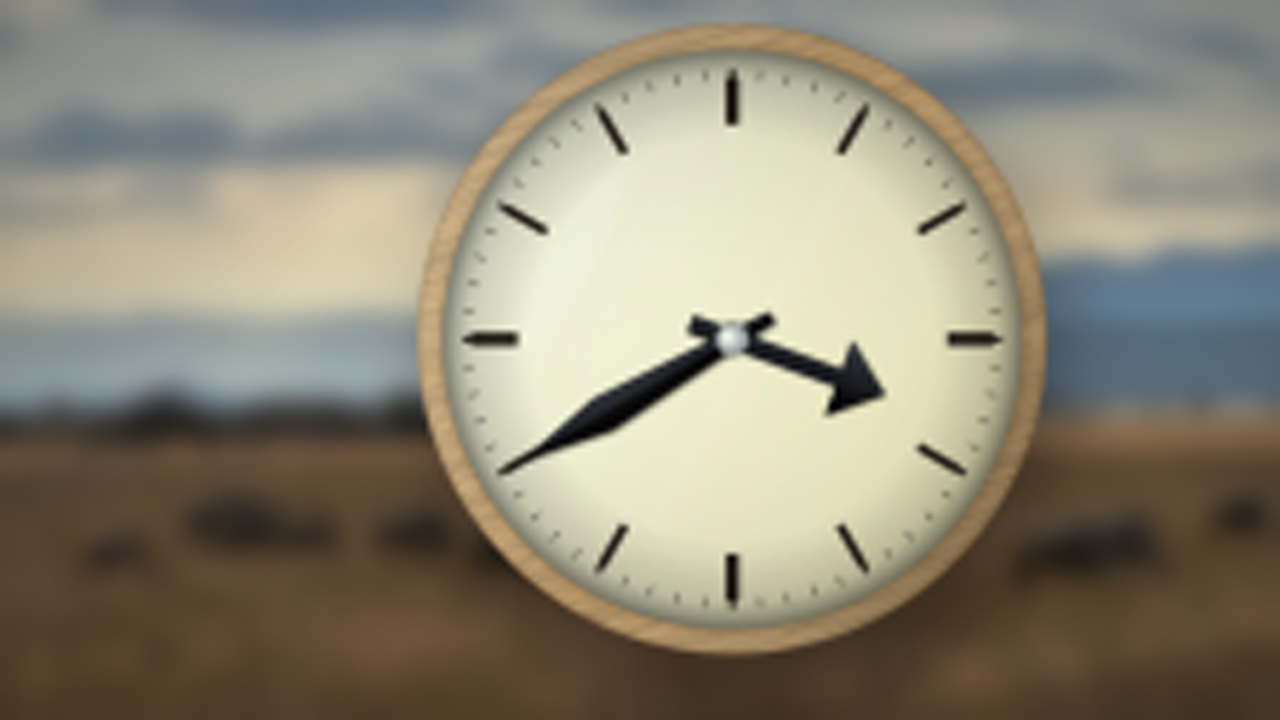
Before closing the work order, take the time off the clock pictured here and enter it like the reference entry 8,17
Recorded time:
3,40
